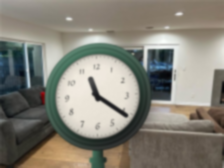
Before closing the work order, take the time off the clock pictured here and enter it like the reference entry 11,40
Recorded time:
11,21
